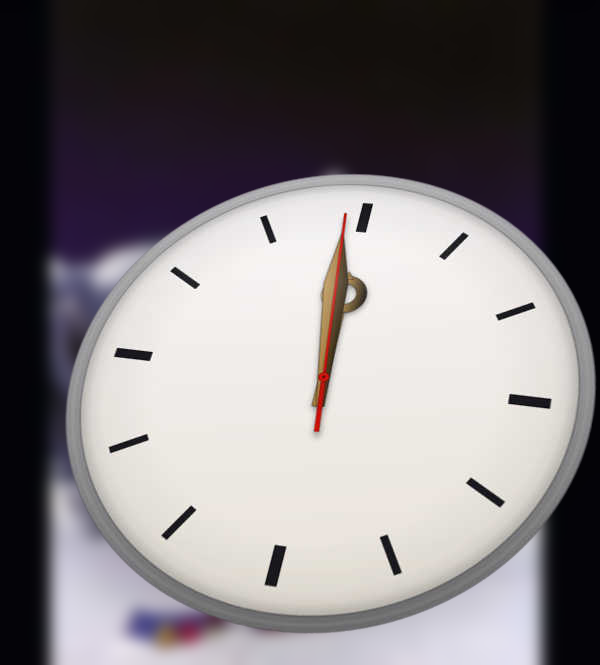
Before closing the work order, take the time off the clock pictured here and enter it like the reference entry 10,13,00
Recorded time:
11,58,59
